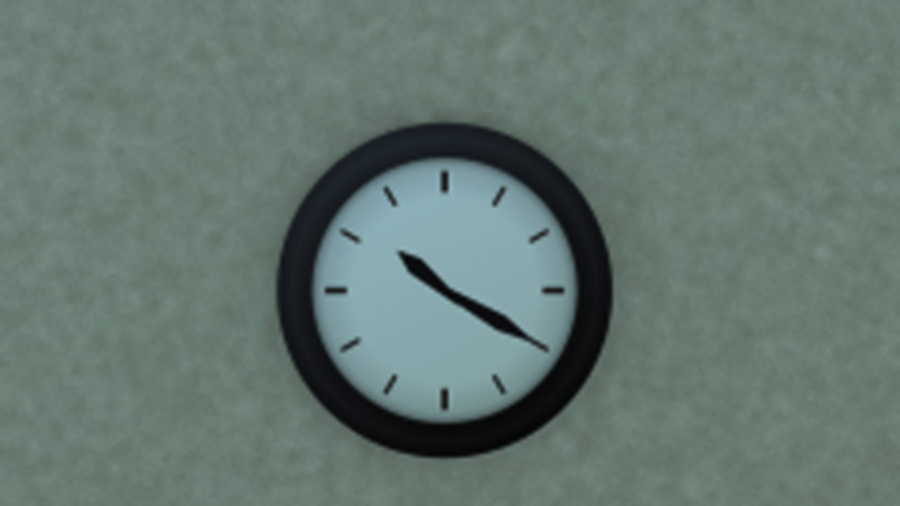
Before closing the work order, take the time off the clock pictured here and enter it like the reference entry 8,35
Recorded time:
10,20
